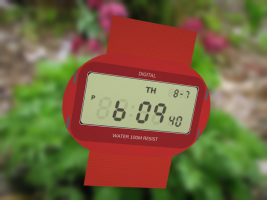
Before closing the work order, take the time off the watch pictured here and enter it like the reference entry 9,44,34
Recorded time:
6,09,40
